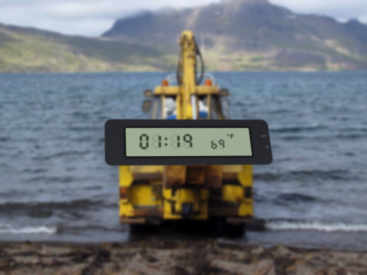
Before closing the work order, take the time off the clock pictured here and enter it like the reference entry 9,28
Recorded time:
1,19
